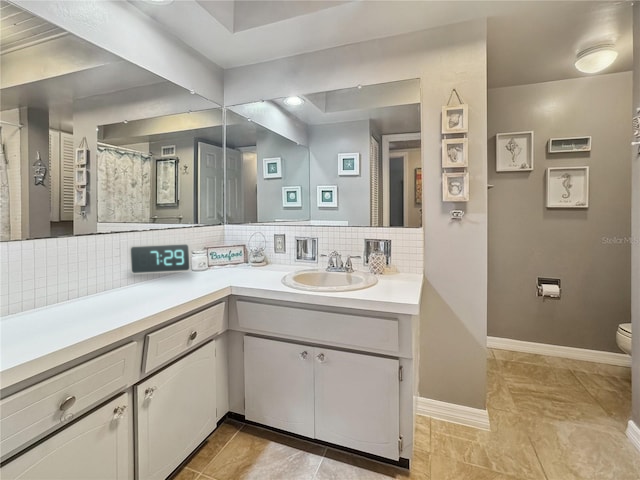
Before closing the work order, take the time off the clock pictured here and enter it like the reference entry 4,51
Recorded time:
7,29
